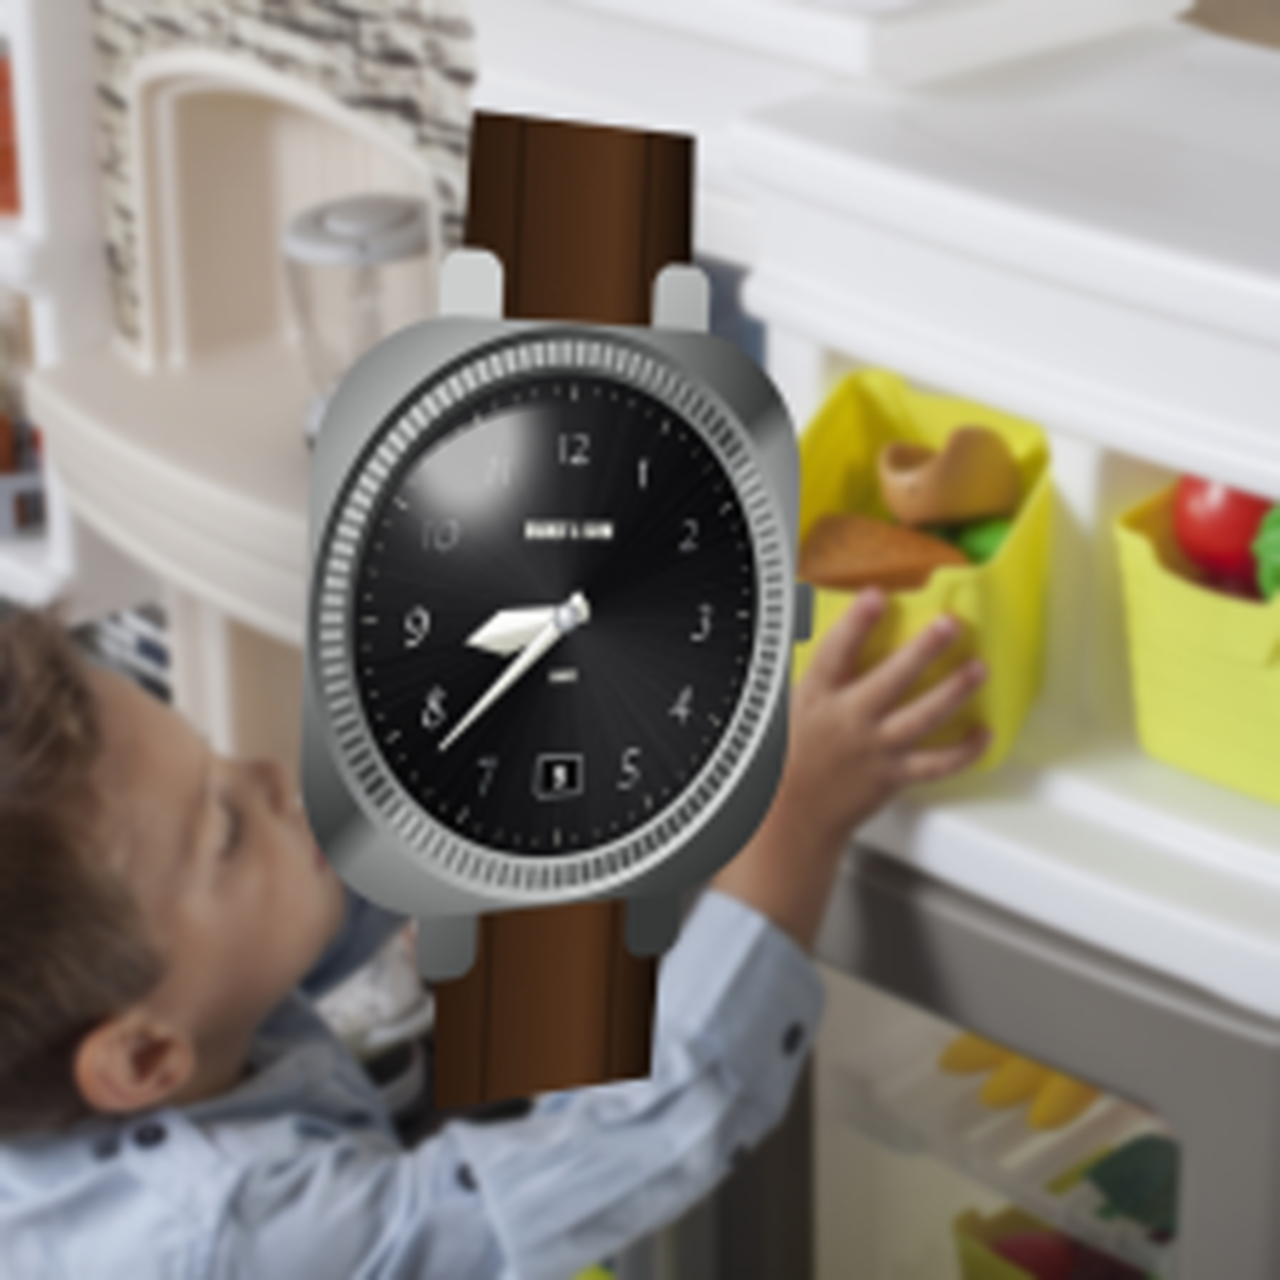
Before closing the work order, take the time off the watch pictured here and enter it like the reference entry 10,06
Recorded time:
8,38
